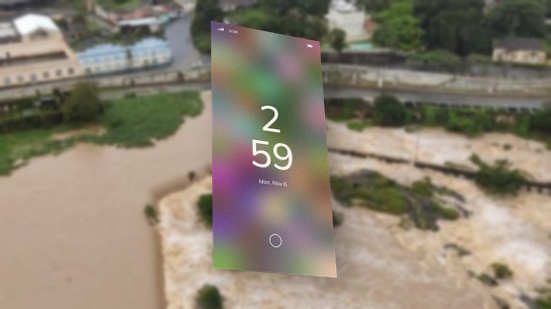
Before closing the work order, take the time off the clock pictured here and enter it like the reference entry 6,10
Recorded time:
2,59
